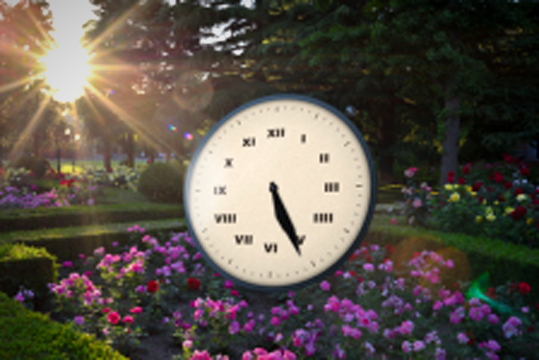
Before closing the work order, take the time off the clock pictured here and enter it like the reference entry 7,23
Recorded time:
5,26
